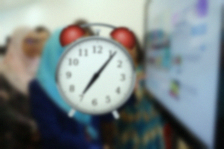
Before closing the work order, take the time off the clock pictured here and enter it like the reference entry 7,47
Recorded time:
7,06
